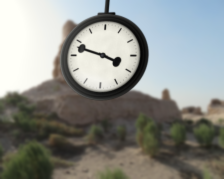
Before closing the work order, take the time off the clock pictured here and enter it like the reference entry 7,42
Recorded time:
3,48
